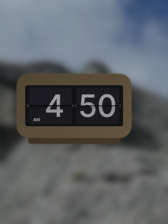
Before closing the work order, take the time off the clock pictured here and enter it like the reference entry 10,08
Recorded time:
4,50
